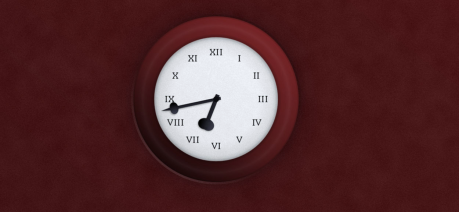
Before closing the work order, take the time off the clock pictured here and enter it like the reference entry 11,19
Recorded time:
6,43
